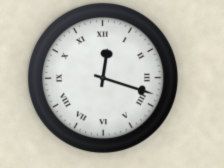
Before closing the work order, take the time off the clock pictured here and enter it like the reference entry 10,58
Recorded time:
12,18
